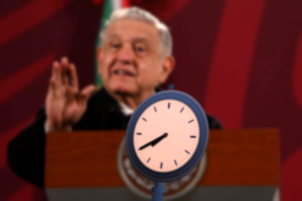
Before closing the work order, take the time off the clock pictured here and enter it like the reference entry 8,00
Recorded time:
7,40
